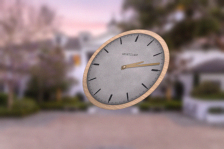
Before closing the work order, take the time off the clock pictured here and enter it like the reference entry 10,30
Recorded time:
2,13
